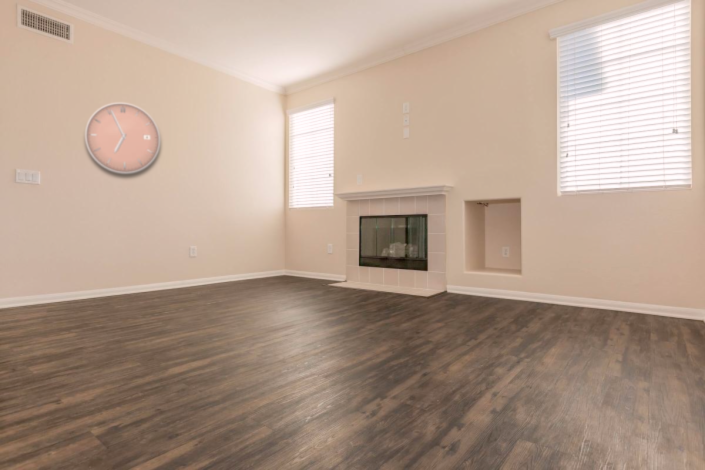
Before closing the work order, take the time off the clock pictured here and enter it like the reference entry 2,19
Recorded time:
6,56
